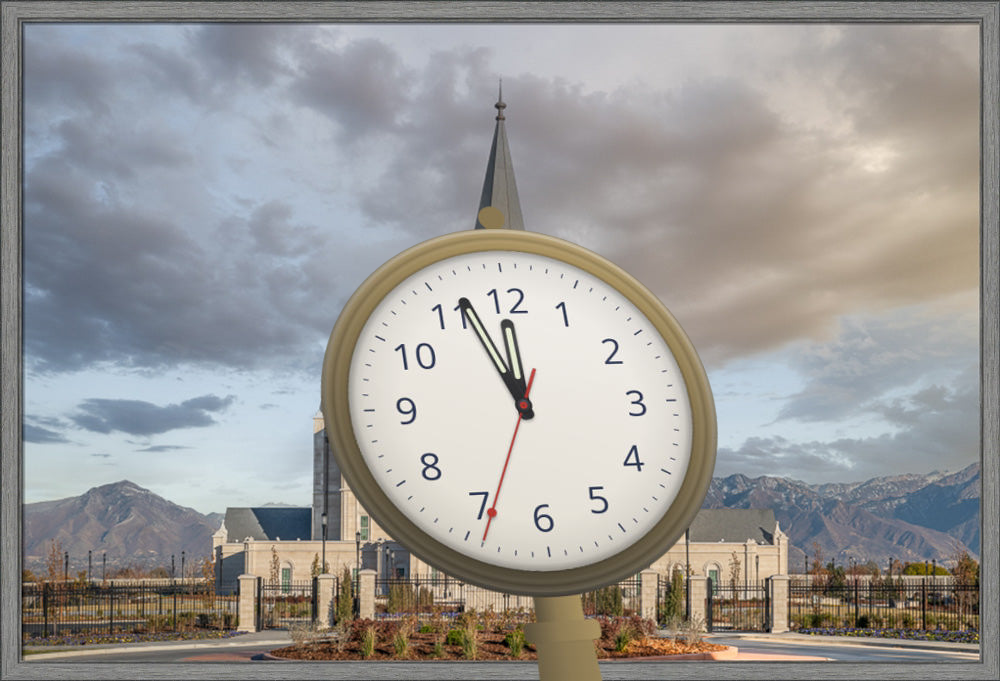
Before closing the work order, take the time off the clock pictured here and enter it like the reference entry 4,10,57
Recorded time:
11,56,34
